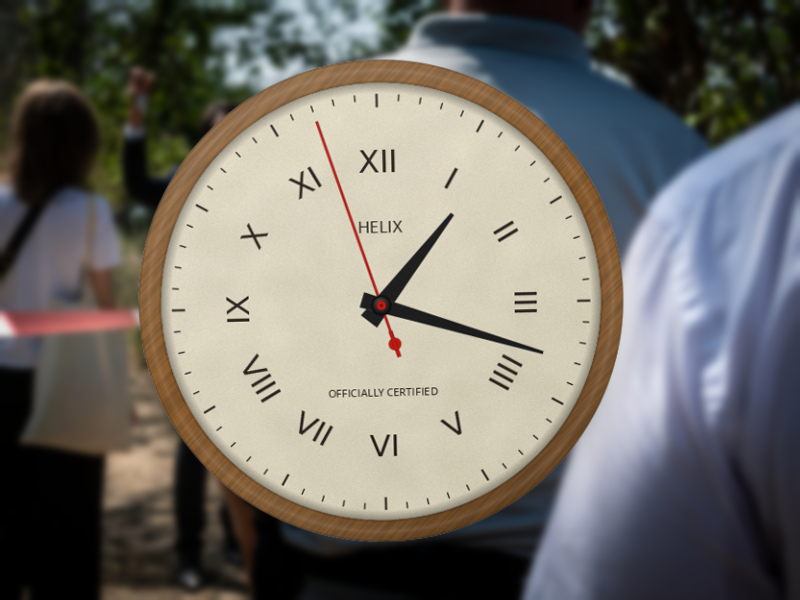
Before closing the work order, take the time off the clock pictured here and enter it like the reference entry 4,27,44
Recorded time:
1,17,57
